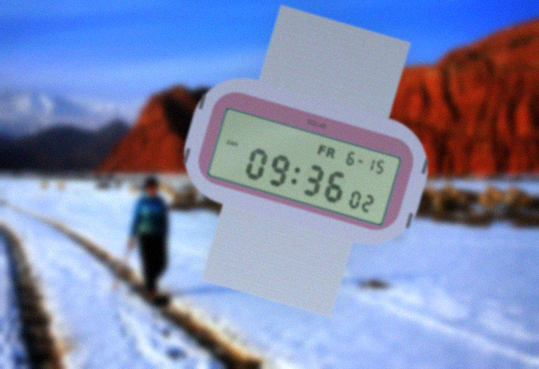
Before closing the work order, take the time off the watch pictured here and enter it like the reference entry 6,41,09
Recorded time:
9,36,02
